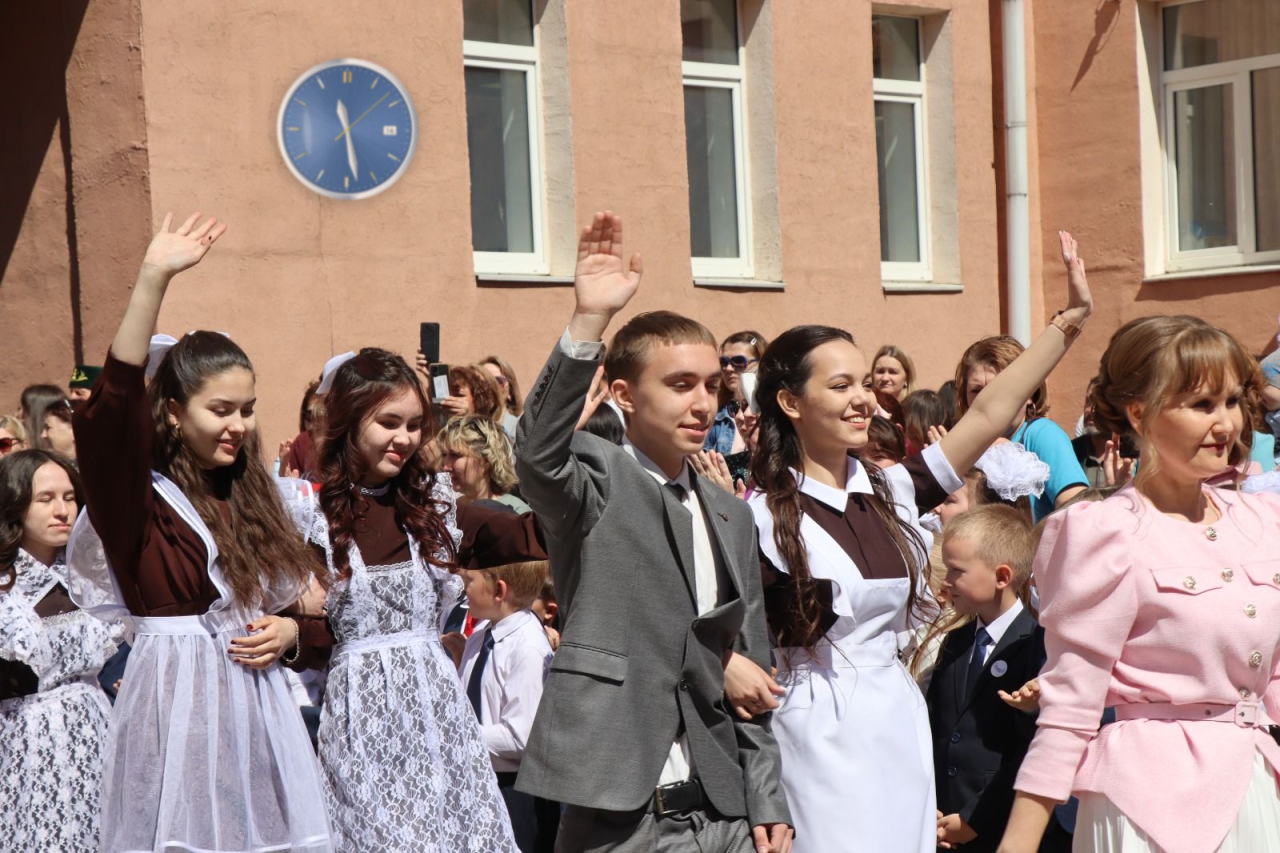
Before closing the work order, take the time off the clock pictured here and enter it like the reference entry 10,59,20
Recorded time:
11,28,08
